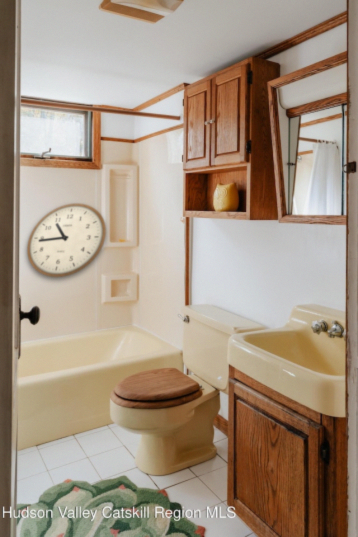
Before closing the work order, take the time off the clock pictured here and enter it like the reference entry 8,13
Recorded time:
10,44
